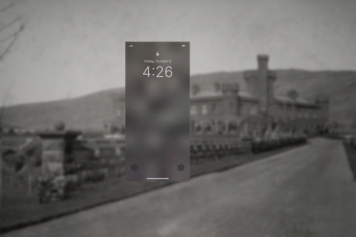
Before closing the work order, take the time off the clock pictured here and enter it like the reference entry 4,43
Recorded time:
4,26
